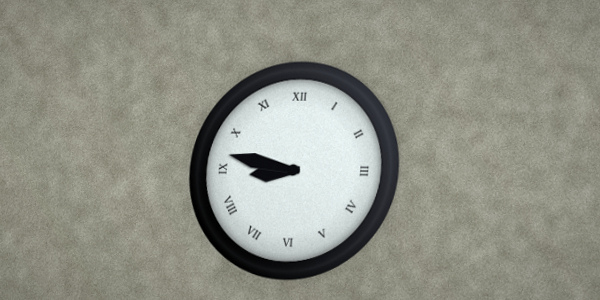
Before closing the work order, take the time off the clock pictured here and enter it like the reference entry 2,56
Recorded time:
8,47
